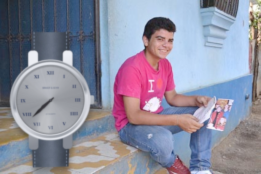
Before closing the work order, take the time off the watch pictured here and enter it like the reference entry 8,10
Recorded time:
7,38
